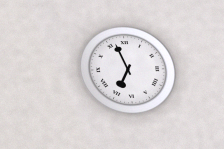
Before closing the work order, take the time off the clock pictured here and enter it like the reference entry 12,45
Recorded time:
6,57
